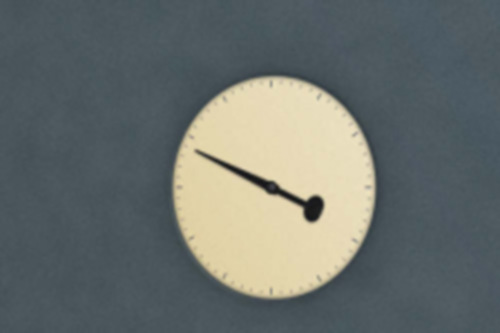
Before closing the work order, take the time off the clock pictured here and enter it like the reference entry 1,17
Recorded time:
3,49
